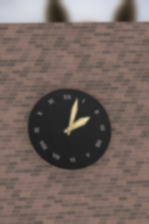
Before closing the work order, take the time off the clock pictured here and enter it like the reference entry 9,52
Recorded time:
2,03
